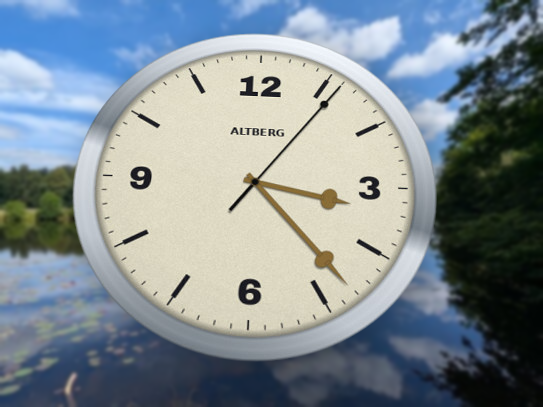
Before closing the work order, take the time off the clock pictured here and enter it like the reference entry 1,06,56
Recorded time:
3,23,06
